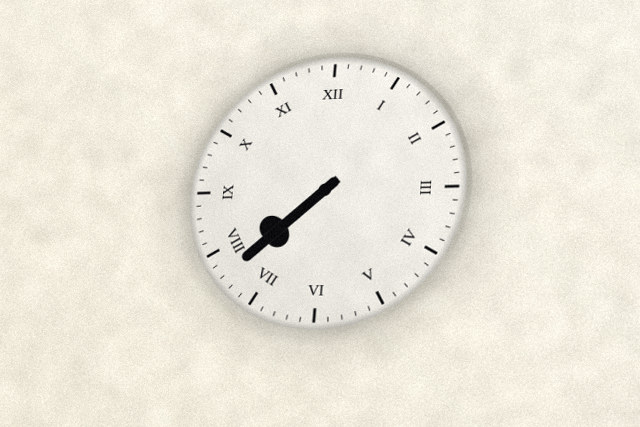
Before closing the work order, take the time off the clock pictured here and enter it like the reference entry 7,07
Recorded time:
7,38
